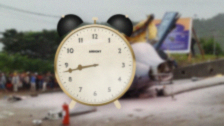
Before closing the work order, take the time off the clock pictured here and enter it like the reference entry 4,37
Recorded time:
8,43
